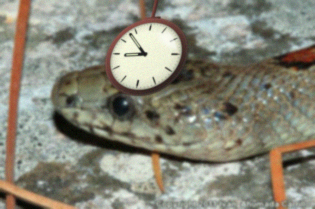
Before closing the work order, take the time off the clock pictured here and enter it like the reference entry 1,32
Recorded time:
8,53
